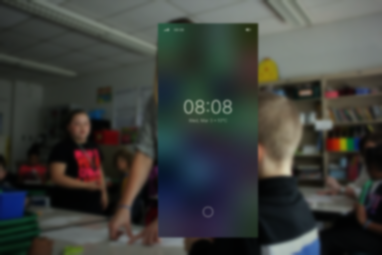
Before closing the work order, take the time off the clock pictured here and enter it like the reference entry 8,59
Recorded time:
8,08
